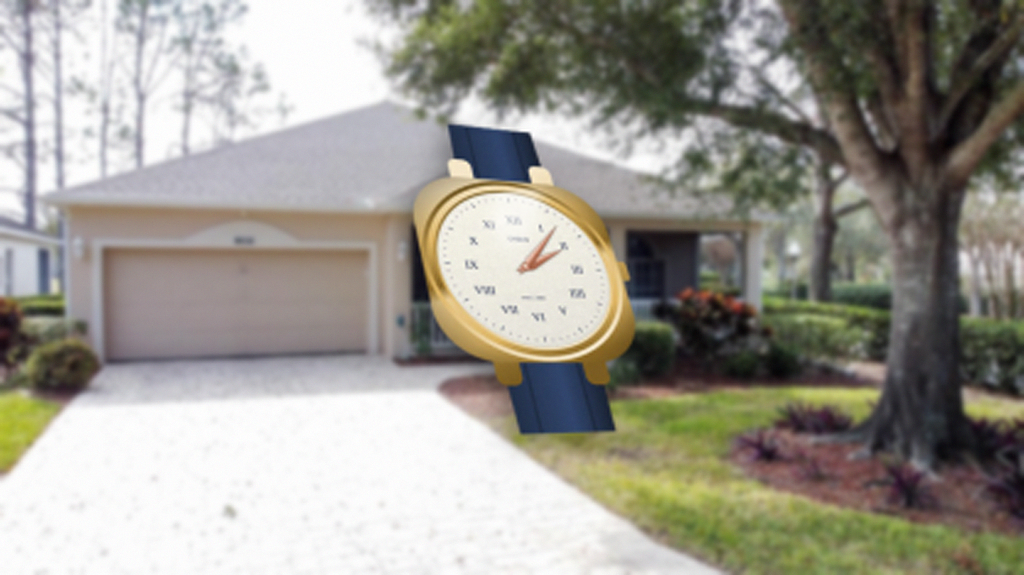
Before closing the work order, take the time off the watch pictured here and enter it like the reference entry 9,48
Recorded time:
2,07
